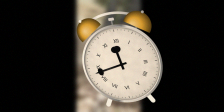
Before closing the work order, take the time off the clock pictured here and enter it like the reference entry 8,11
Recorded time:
11,43
